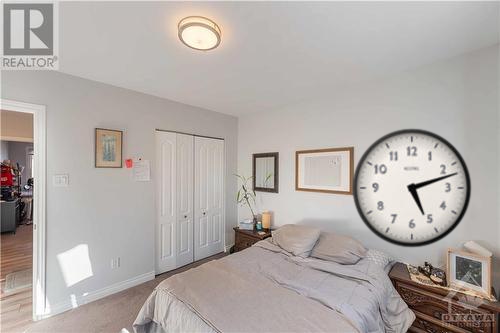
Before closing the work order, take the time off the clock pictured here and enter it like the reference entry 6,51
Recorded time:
5,12
